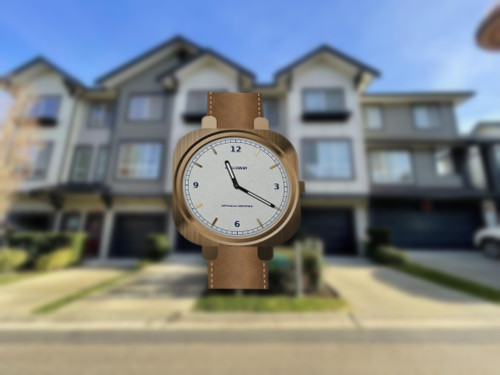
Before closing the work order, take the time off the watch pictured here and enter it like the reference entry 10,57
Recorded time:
11,20
